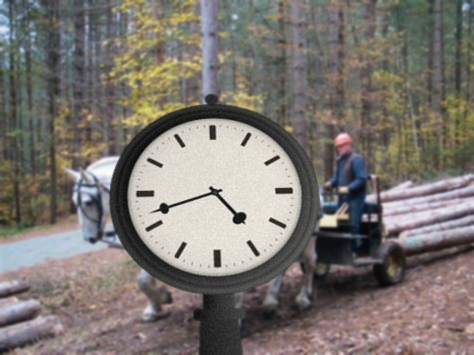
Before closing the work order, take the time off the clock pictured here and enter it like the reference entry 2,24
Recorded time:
4,42
